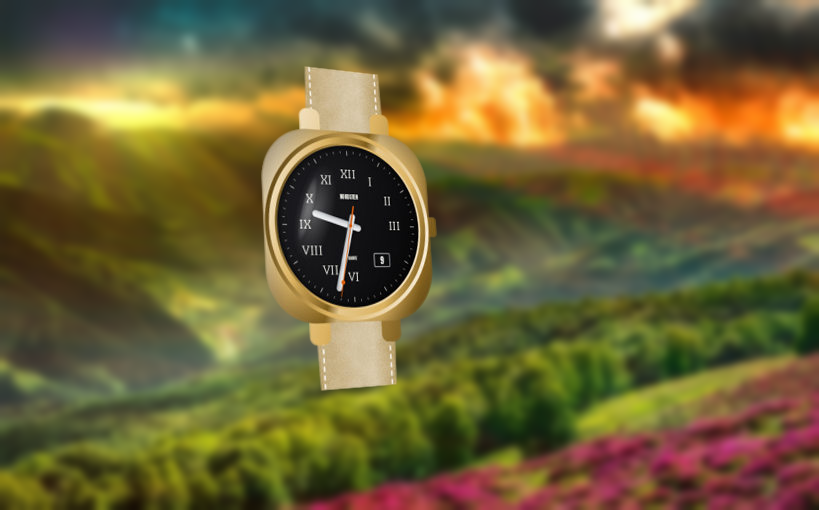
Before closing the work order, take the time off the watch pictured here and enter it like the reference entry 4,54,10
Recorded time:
9,32,32
